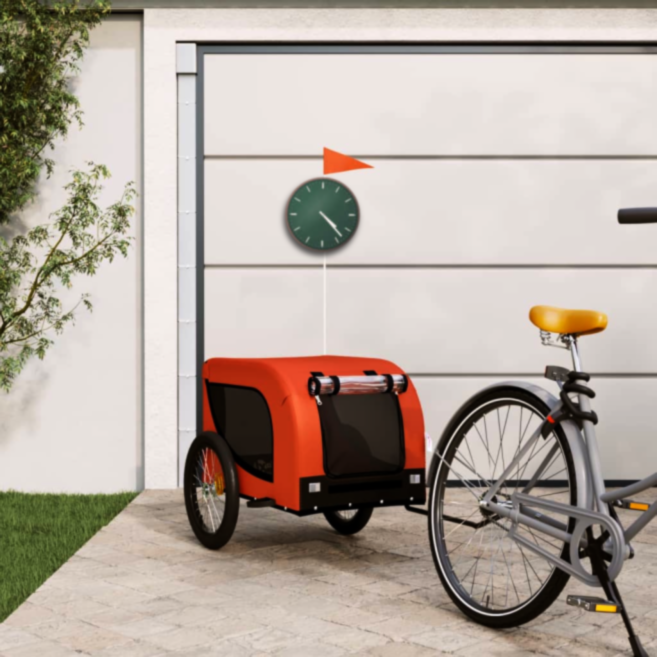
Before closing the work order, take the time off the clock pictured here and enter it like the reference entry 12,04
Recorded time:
4,23
